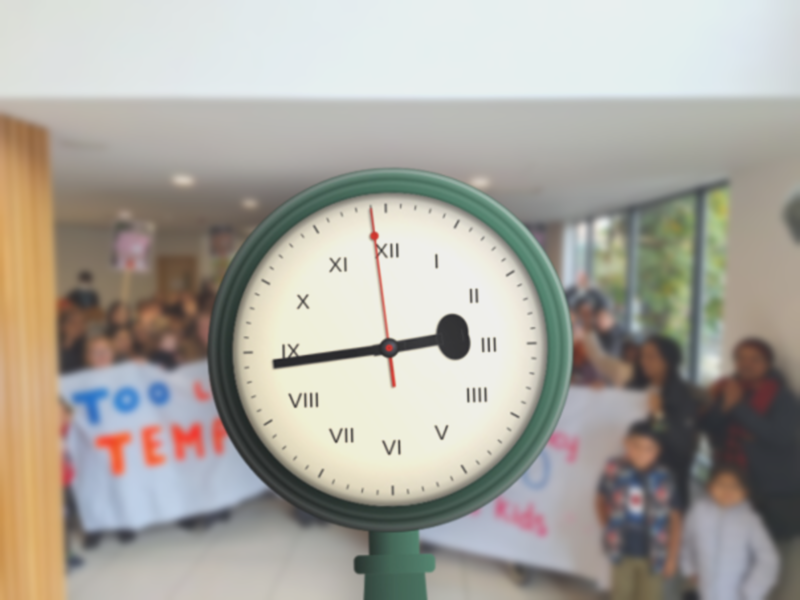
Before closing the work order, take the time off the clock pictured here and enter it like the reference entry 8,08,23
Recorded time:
2,43,59
